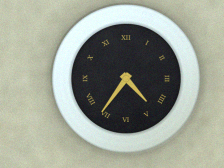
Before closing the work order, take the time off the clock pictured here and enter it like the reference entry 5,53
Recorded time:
4,36
